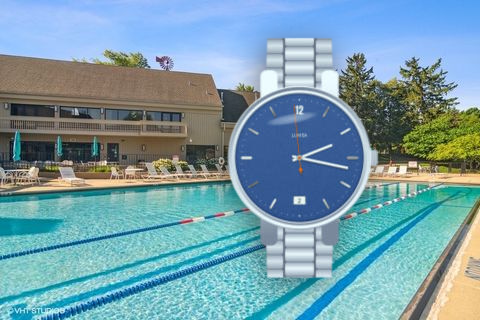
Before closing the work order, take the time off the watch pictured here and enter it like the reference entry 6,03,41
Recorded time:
2,16,59
